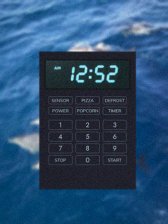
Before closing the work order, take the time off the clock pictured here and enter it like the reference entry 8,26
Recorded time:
12,52
